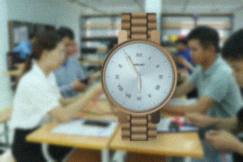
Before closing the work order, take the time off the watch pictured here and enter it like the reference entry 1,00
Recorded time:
5,55
